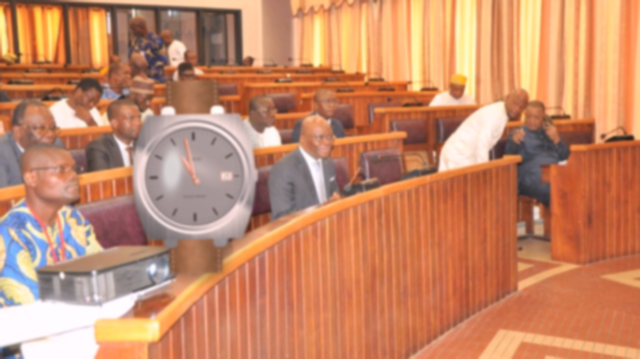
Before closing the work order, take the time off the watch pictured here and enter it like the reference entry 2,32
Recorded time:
10,58
